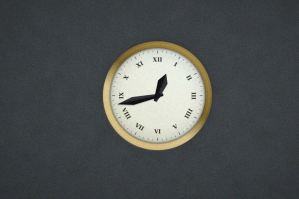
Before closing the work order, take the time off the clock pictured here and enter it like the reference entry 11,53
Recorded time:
12,43
